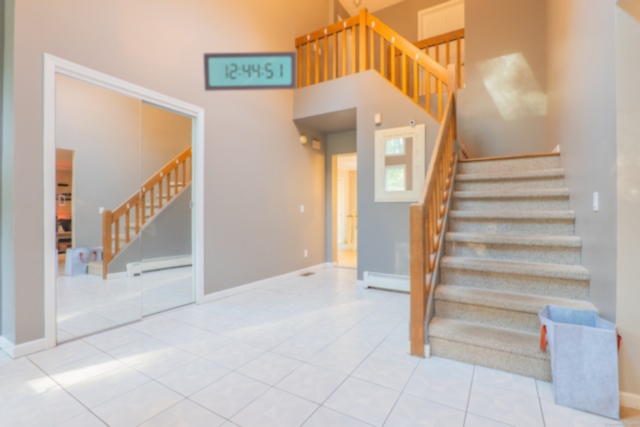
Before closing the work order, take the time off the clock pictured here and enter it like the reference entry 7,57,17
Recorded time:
12,44,51
